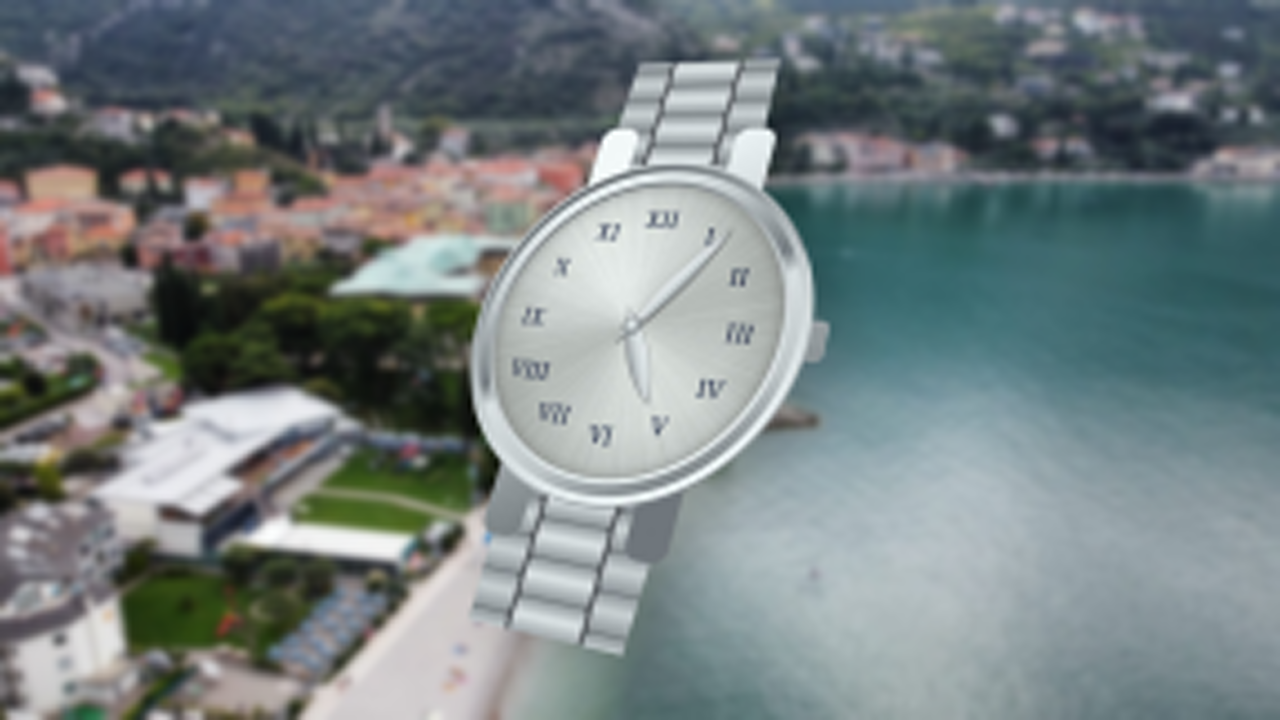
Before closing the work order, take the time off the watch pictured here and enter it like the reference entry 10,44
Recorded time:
5,06
